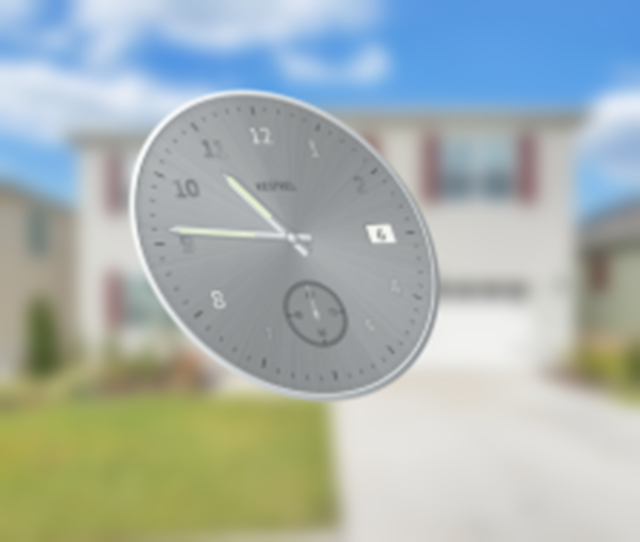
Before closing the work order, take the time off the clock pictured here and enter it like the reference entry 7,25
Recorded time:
10,46
